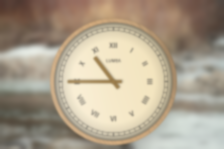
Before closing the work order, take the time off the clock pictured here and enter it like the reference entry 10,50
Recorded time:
10,45
